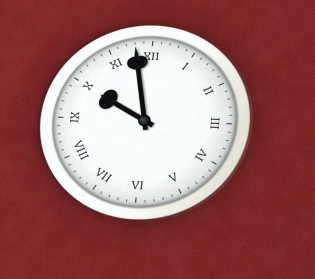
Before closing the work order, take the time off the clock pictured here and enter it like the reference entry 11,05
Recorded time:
9,58
